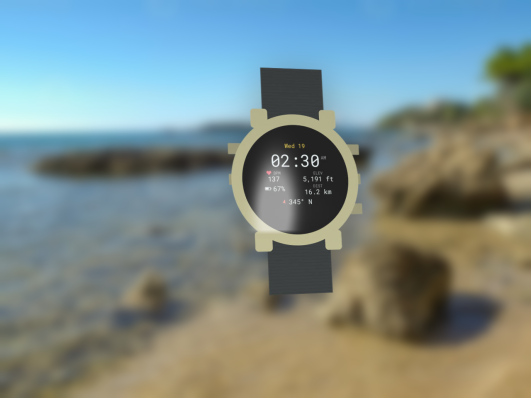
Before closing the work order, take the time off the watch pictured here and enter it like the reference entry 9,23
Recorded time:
2,30
